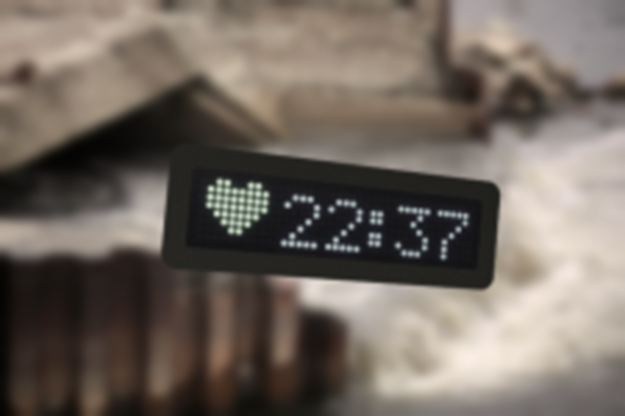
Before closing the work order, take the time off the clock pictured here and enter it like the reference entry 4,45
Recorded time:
22,37
